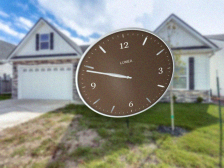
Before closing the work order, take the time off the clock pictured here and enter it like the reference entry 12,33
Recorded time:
9,49
